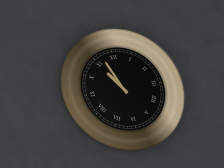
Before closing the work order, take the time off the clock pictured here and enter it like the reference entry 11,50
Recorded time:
10,57
